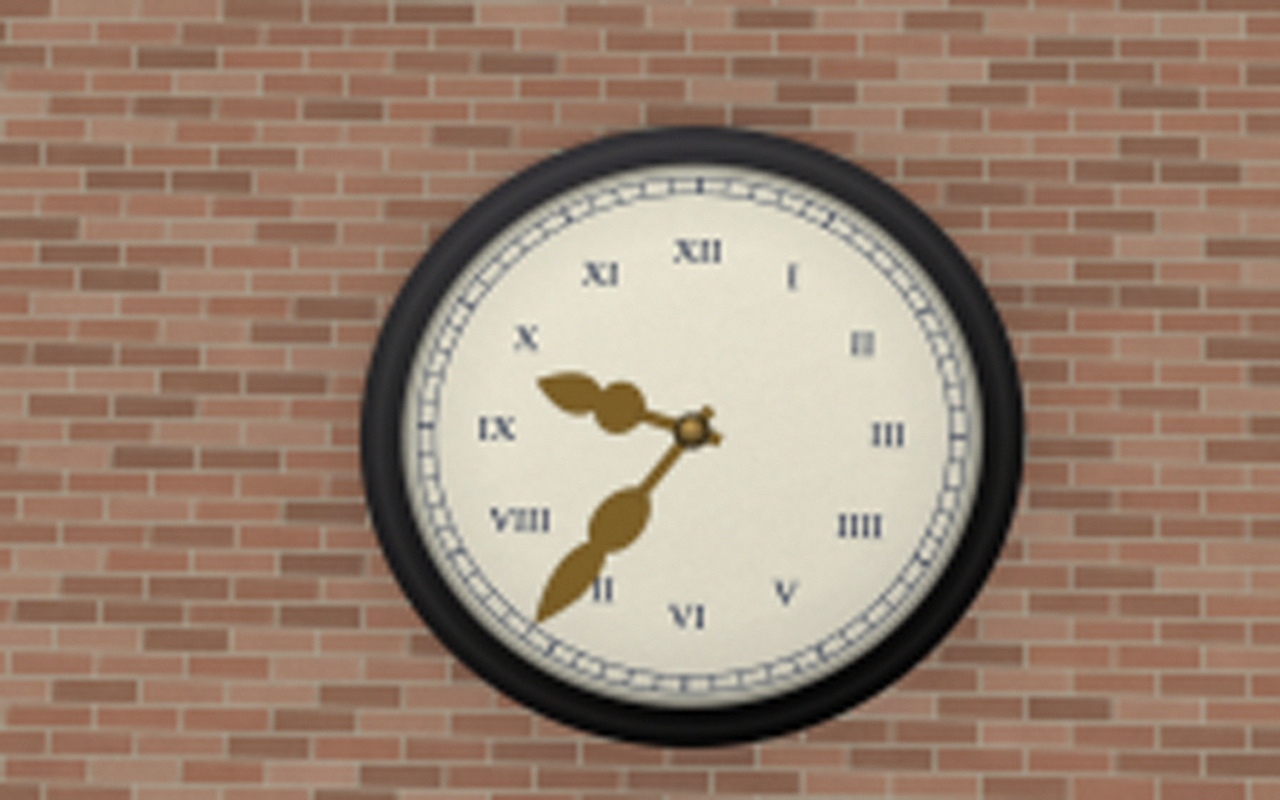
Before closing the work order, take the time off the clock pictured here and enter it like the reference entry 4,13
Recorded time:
9,36
